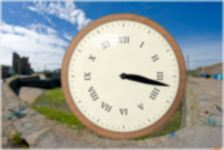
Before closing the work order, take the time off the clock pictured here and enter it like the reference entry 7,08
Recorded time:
3,17
